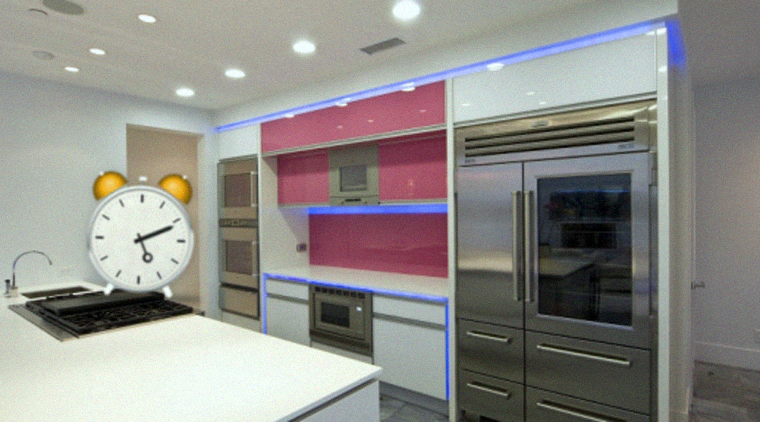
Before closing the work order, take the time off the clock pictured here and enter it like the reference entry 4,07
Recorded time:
5,11
